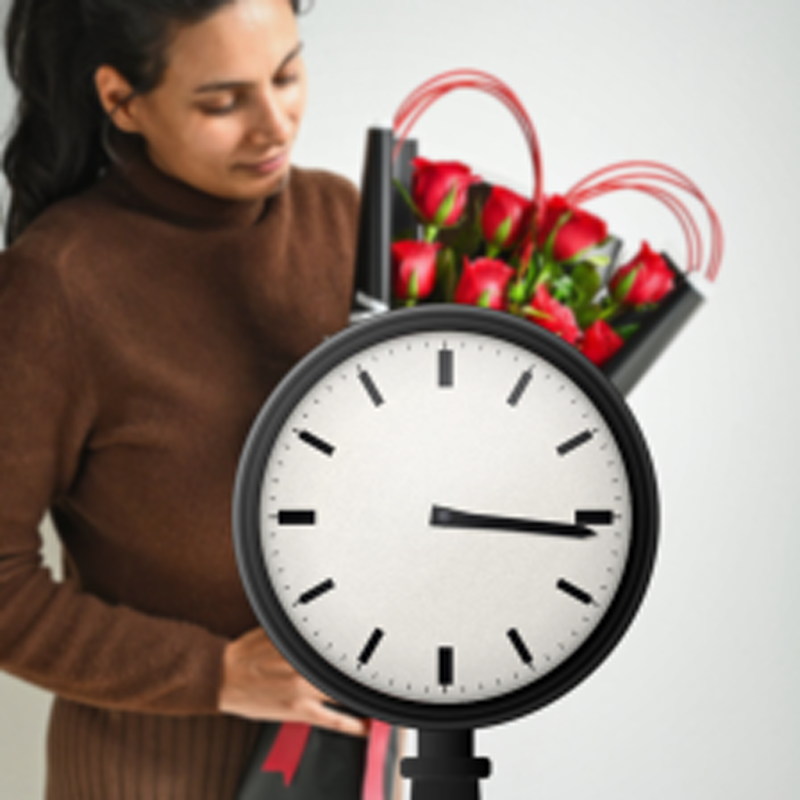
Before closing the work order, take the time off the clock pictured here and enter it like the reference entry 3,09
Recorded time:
3,16
